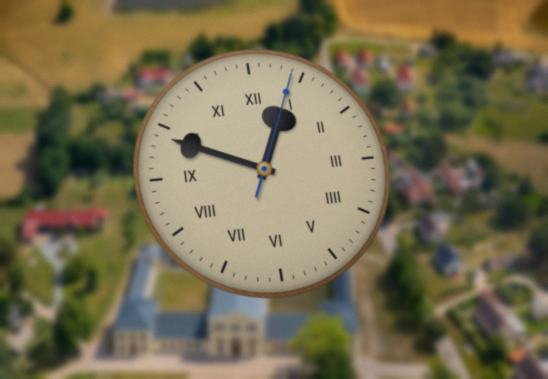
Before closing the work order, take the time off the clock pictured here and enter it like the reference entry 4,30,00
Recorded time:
12,49,04
